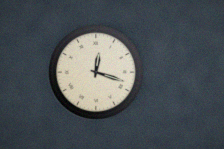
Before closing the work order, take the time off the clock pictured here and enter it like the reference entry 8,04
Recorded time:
12,18
